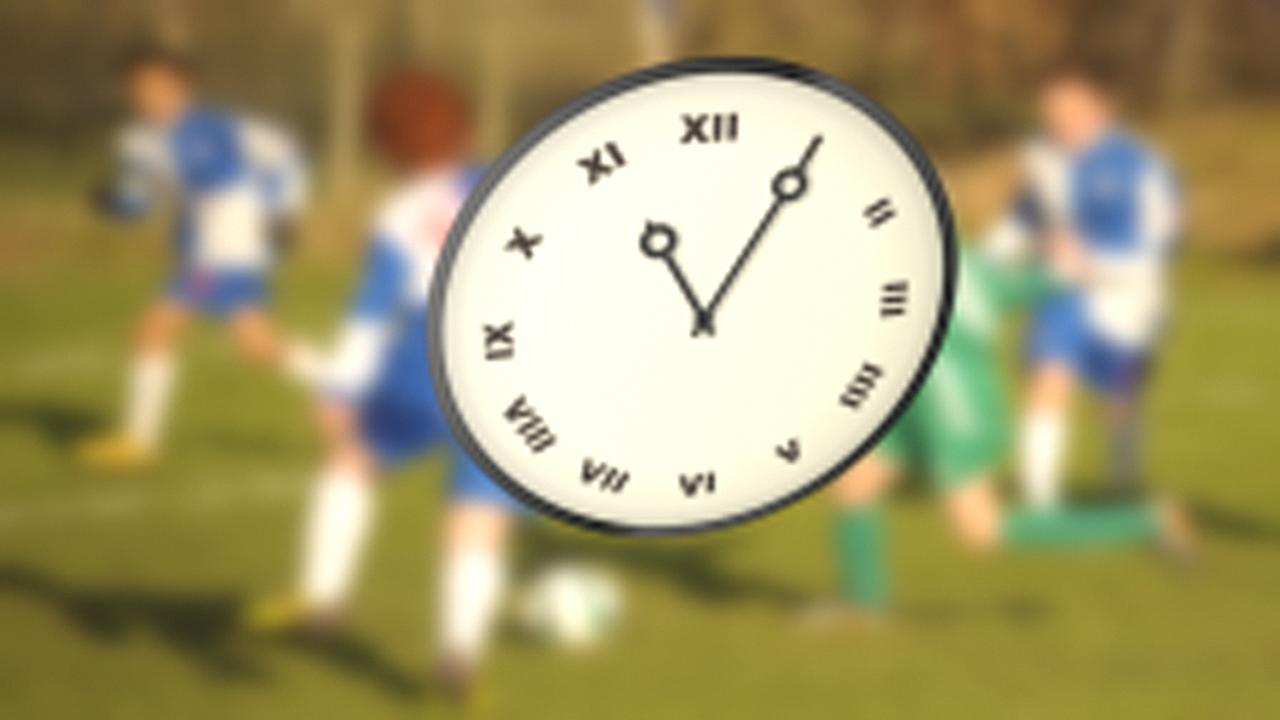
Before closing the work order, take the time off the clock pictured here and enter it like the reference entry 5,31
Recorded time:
11,05
